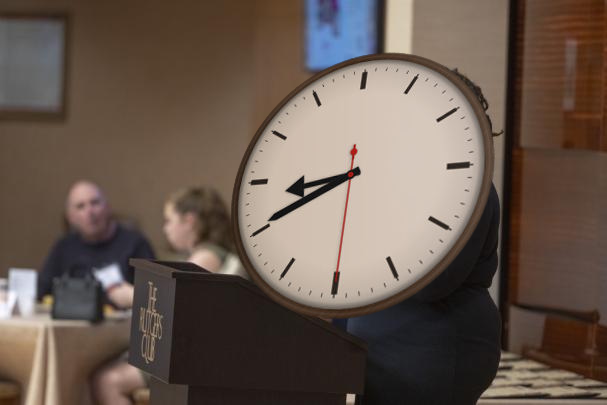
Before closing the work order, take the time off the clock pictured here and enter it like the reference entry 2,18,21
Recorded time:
8,40,30
